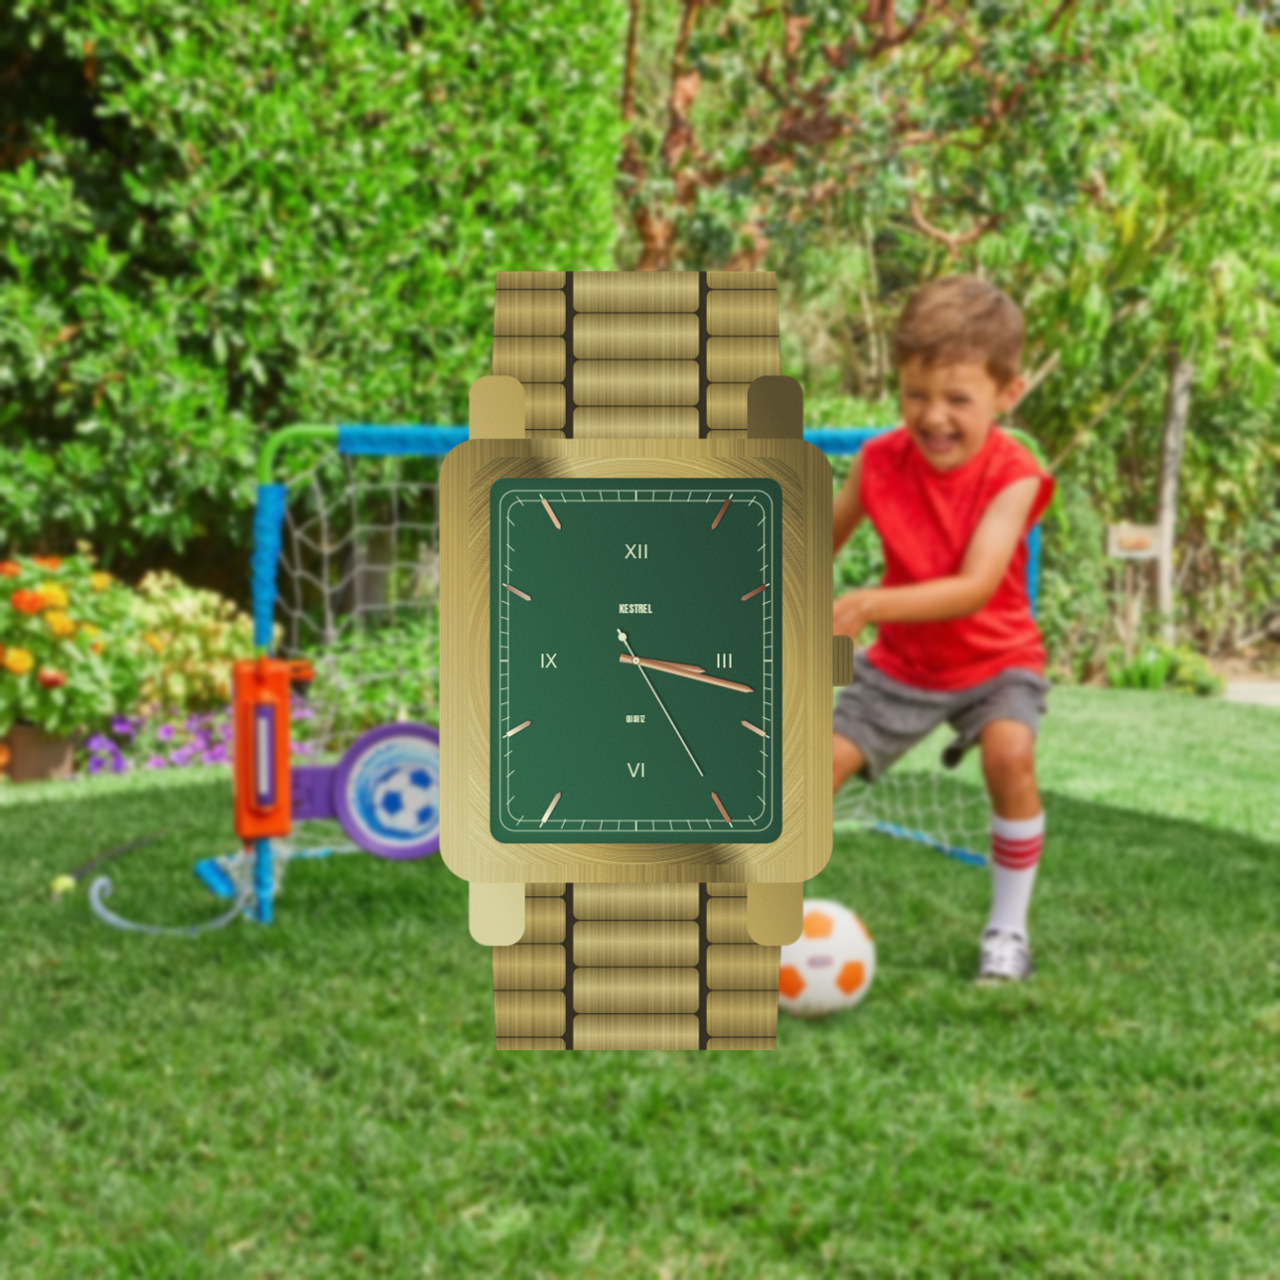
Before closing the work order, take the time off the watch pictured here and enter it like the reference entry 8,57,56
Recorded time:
3,17,25
